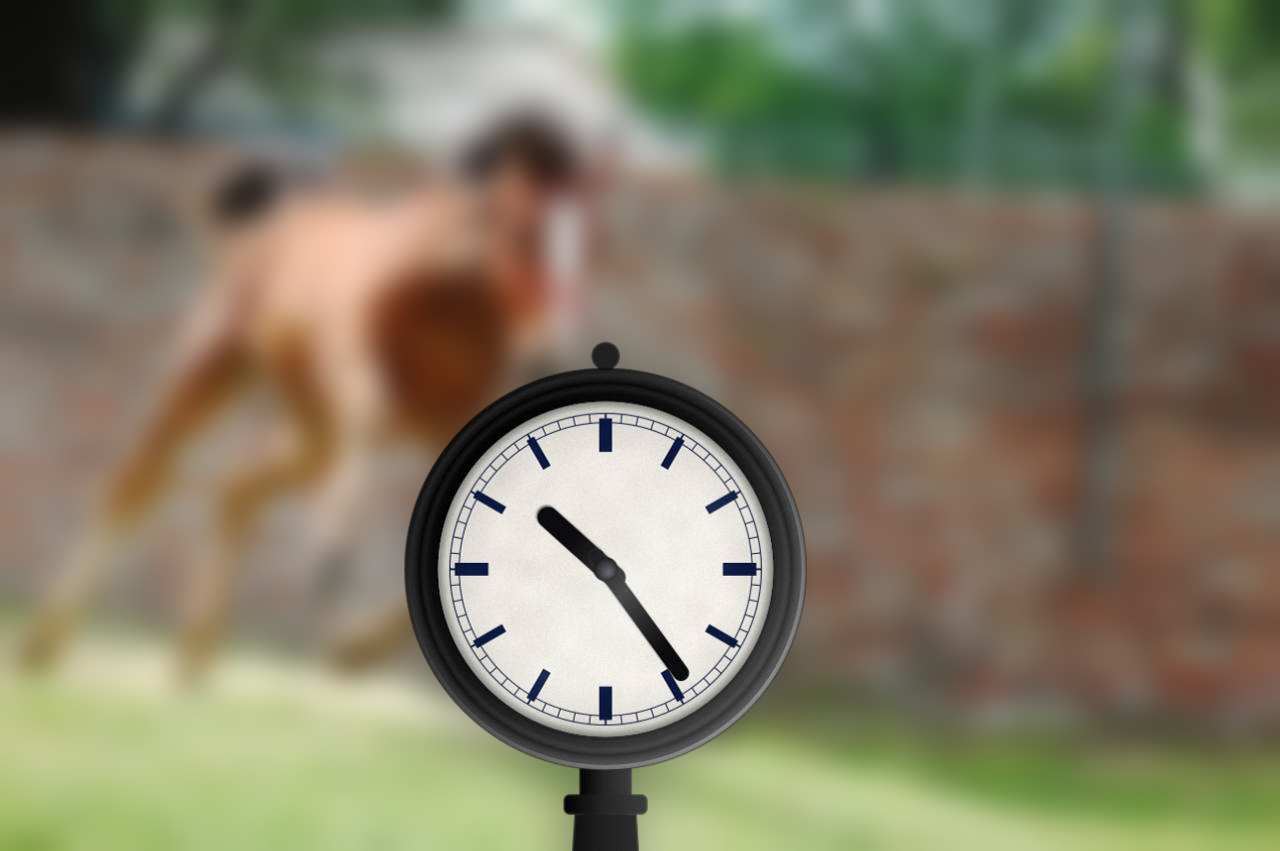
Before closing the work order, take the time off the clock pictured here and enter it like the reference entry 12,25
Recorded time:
10,24
